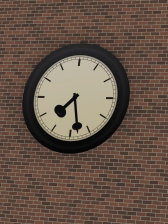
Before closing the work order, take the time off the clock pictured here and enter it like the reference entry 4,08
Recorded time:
7,28
